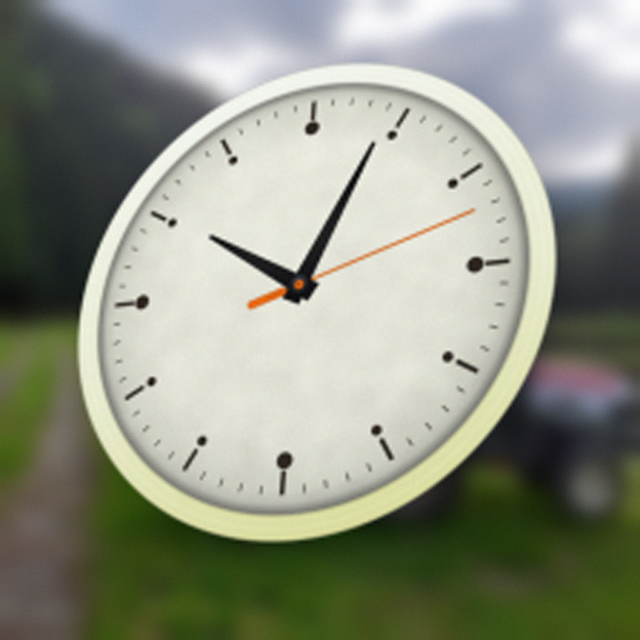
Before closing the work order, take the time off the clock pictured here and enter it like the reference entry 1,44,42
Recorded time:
10,04,12
